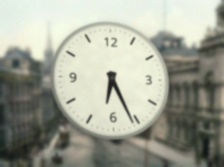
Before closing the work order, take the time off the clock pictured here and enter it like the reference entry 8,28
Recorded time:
6,26
